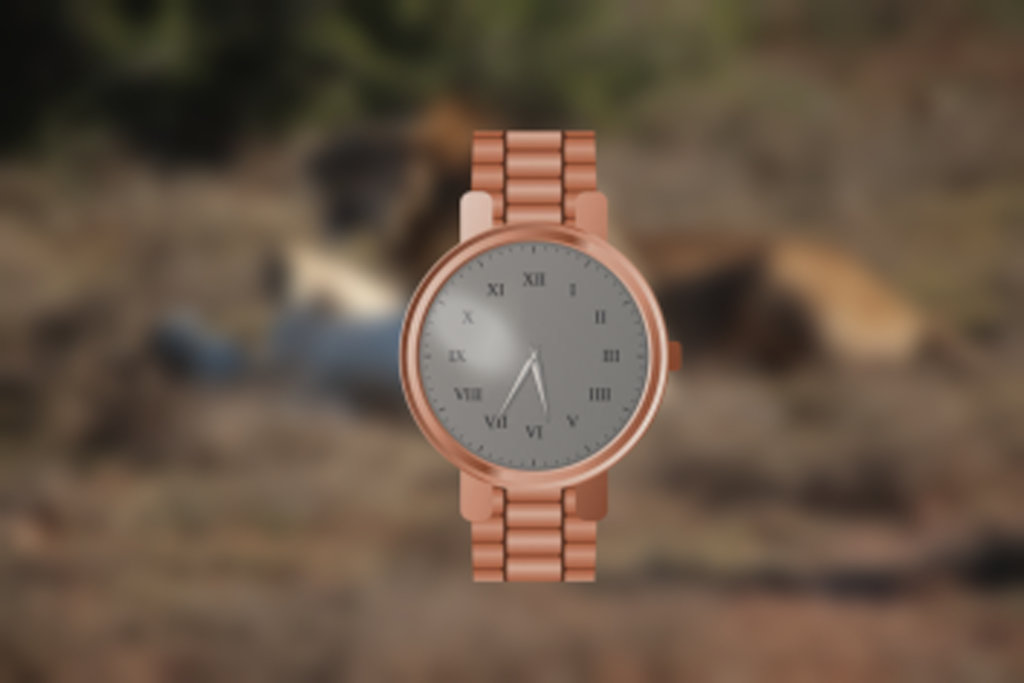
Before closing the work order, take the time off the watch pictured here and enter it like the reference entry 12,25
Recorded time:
5,35
